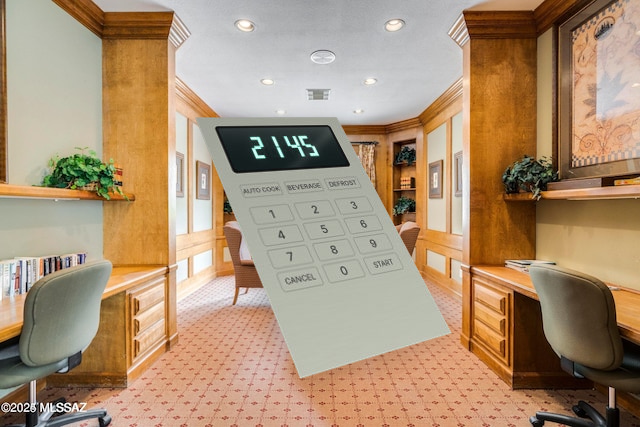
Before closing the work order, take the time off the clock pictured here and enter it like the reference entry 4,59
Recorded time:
21,45
